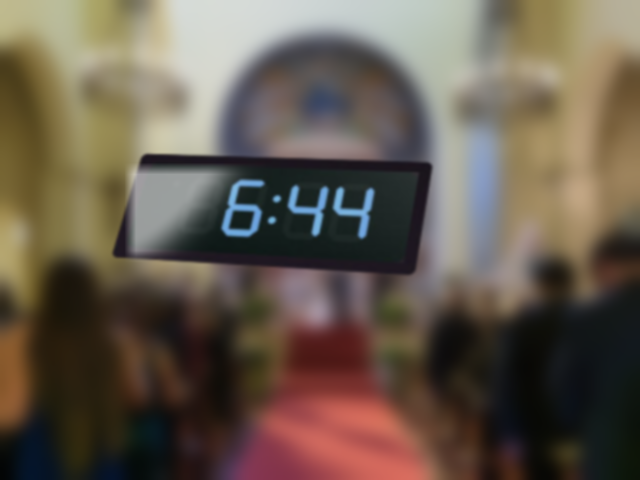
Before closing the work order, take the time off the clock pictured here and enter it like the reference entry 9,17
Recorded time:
6,44
